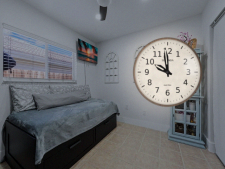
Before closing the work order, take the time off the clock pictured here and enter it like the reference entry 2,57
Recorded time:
9,59
